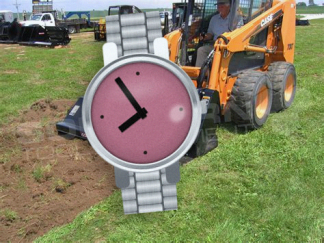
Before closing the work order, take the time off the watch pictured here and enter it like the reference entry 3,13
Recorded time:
7,55
